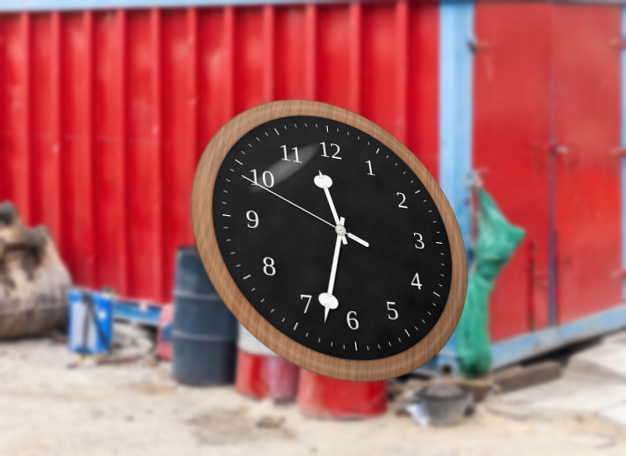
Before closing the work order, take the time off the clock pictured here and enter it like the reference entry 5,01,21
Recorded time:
11,32,49
